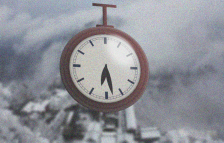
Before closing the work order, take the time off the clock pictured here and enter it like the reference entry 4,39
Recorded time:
6,28
